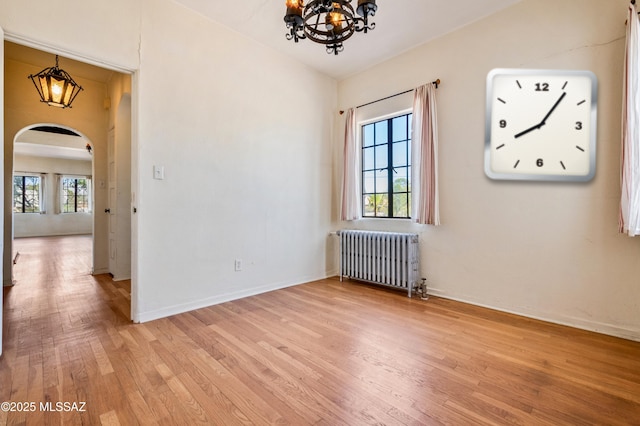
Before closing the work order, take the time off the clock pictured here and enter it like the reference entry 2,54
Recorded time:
8,06
